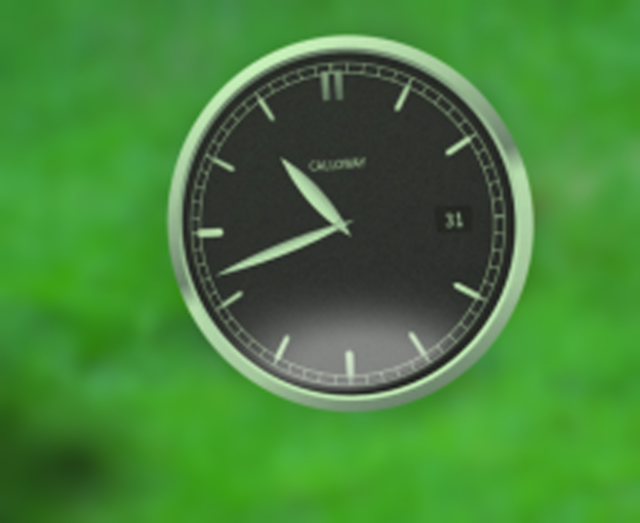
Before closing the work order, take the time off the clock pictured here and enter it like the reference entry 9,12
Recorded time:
10,42
